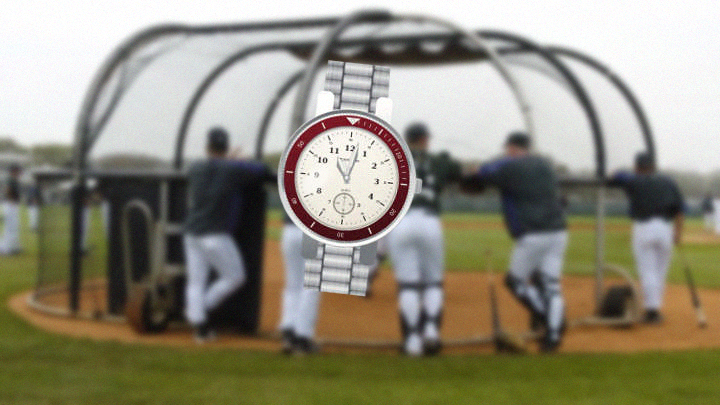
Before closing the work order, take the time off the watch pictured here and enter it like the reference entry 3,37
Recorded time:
11,02
